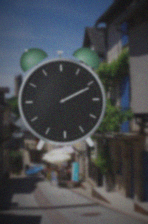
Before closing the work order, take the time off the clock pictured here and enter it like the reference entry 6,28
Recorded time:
2,11
